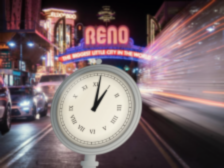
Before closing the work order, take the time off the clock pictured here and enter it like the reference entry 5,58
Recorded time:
1,01
